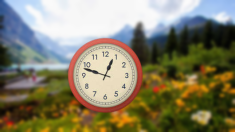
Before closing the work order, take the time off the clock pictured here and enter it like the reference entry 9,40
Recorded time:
12,48
